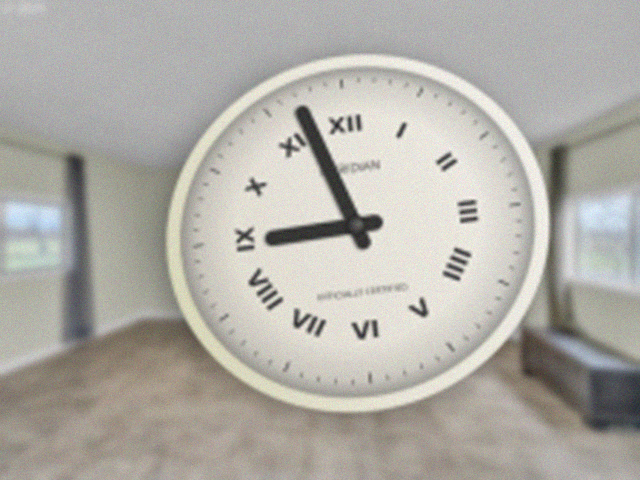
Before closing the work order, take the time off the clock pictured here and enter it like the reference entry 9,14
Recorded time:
8,57
